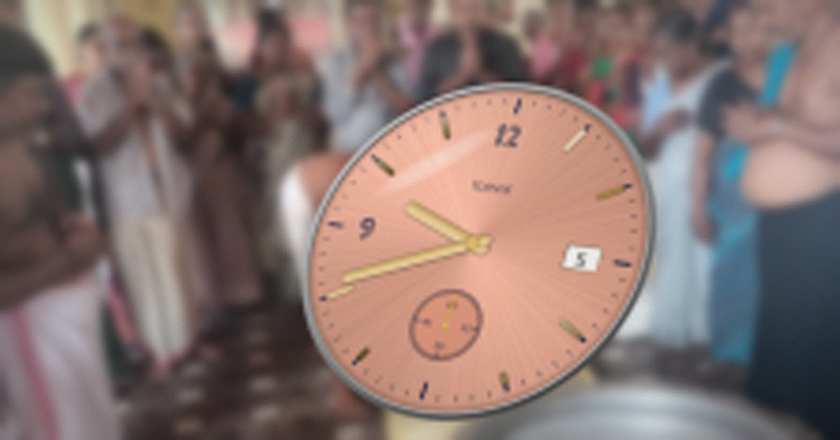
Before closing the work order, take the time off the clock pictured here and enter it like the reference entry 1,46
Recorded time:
9,41
